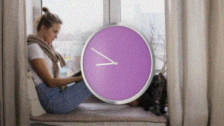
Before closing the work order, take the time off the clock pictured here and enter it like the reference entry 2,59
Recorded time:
8,50
